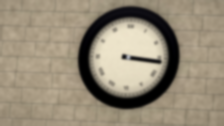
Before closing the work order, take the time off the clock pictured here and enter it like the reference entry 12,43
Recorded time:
3,16
